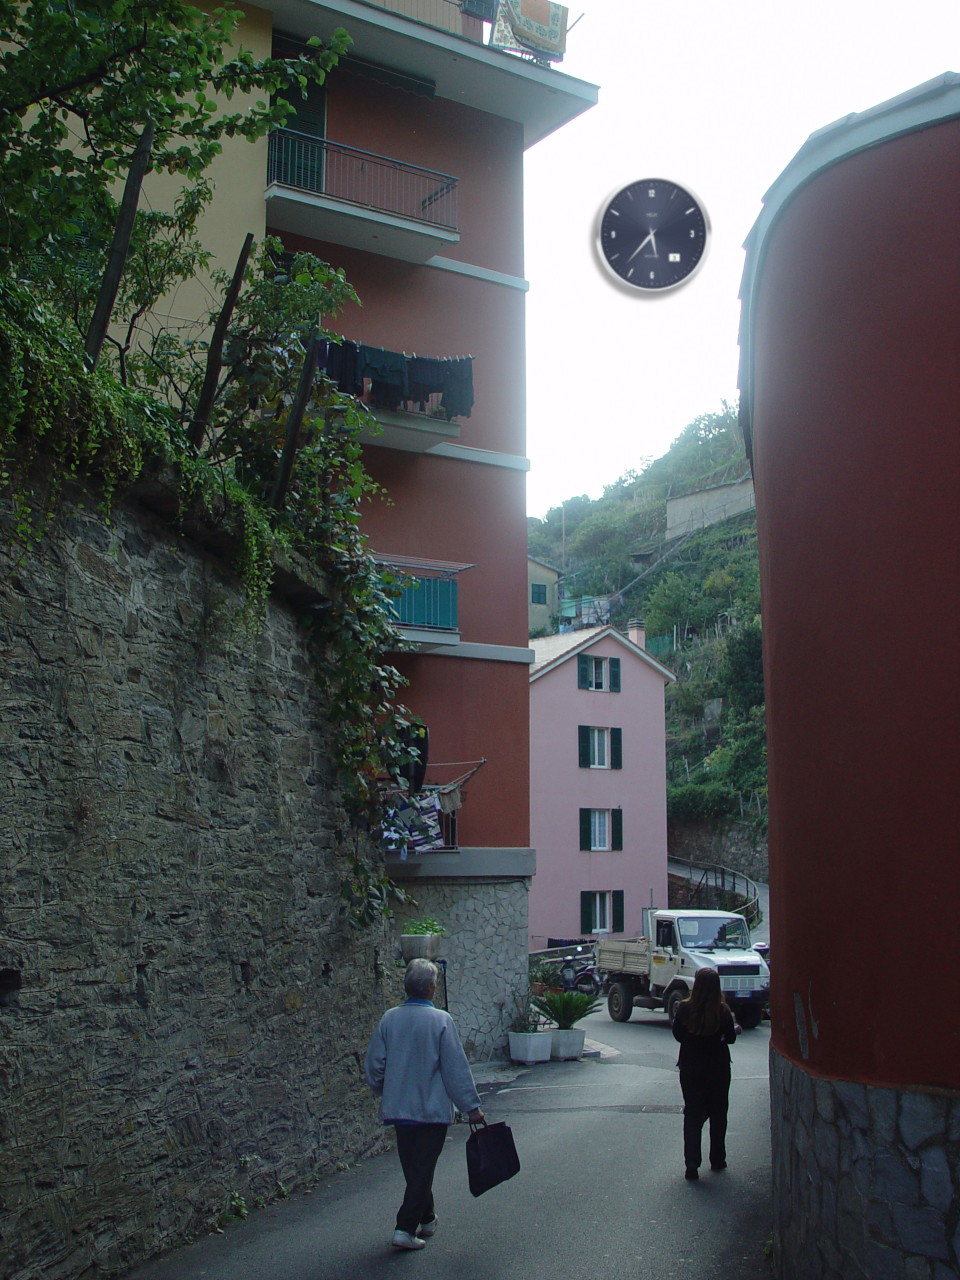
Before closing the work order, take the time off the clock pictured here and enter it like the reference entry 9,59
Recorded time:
5,37
